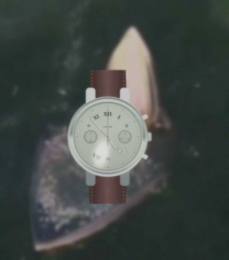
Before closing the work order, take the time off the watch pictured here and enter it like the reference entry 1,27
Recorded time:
4,53
